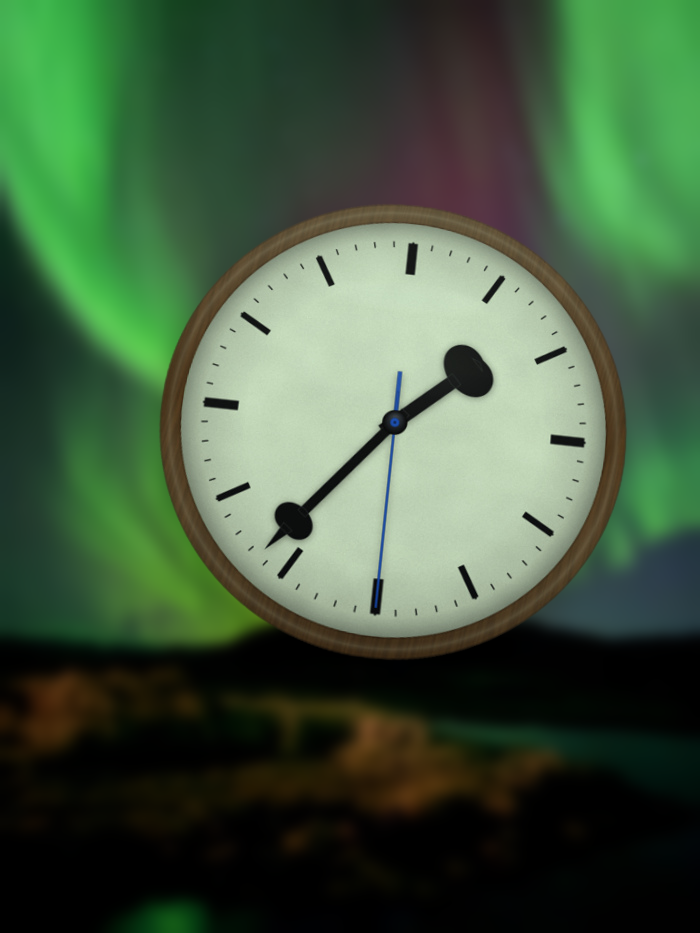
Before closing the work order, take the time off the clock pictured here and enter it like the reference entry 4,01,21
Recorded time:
1,36,30
